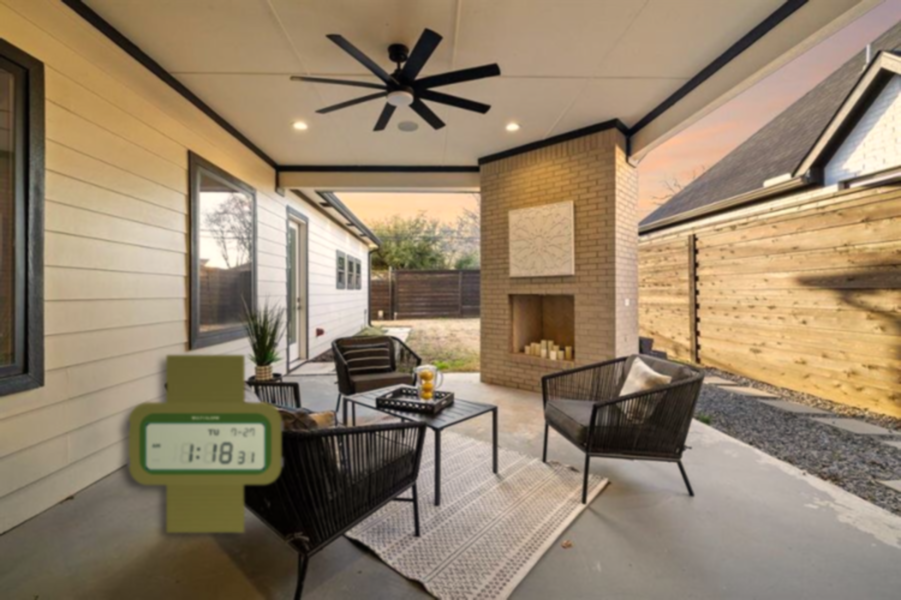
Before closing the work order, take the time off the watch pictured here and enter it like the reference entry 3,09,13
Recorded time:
1,18,31
